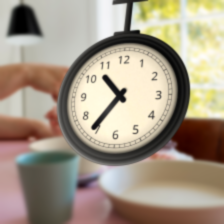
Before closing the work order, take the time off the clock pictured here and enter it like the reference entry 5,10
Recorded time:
10,36
